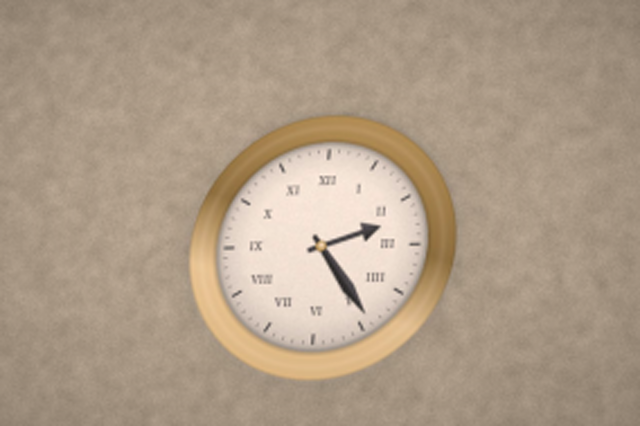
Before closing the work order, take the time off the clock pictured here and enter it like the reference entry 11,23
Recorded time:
2,24
